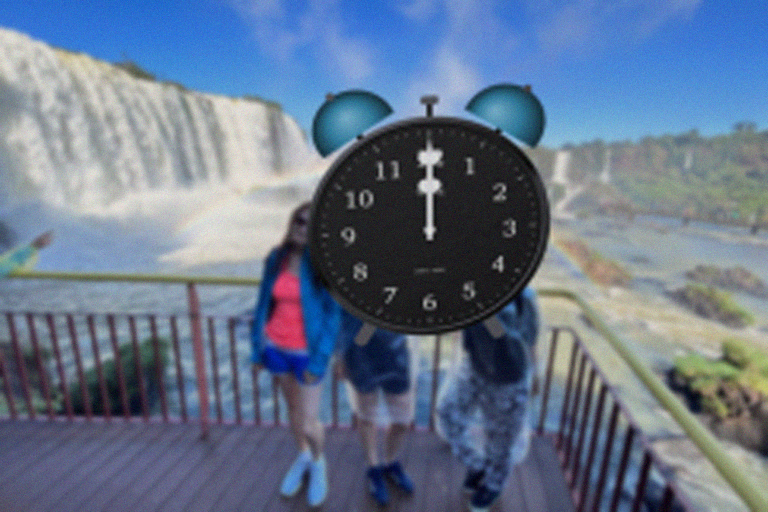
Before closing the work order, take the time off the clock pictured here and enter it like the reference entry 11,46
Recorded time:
12,00
